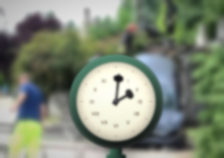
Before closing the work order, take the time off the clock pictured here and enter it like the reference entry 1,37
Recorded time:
2,01
